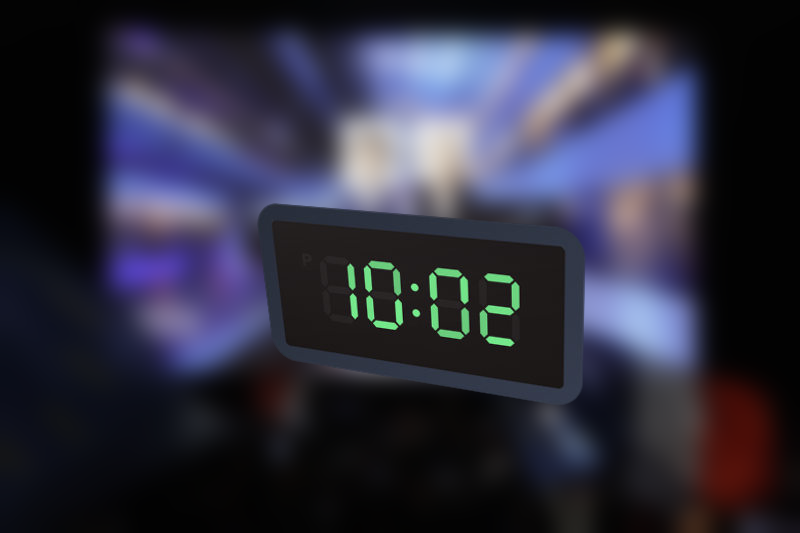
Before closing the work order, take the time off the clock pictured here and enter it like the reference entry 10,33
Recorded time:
10,02
